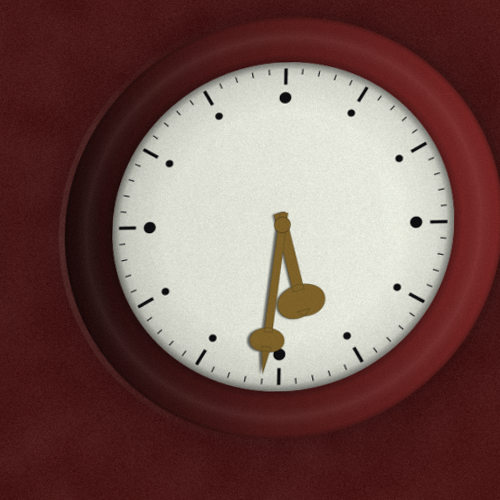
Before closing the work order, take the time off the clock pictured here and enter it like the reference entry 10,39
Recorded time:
5,31
